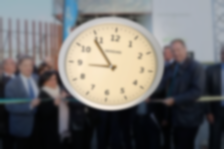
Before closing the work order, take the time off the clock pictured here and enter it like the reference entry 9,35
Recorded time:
8,54
